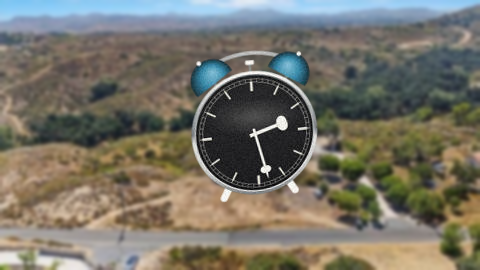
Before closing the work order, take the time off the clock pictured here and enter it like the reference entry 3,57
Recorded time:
2,28
